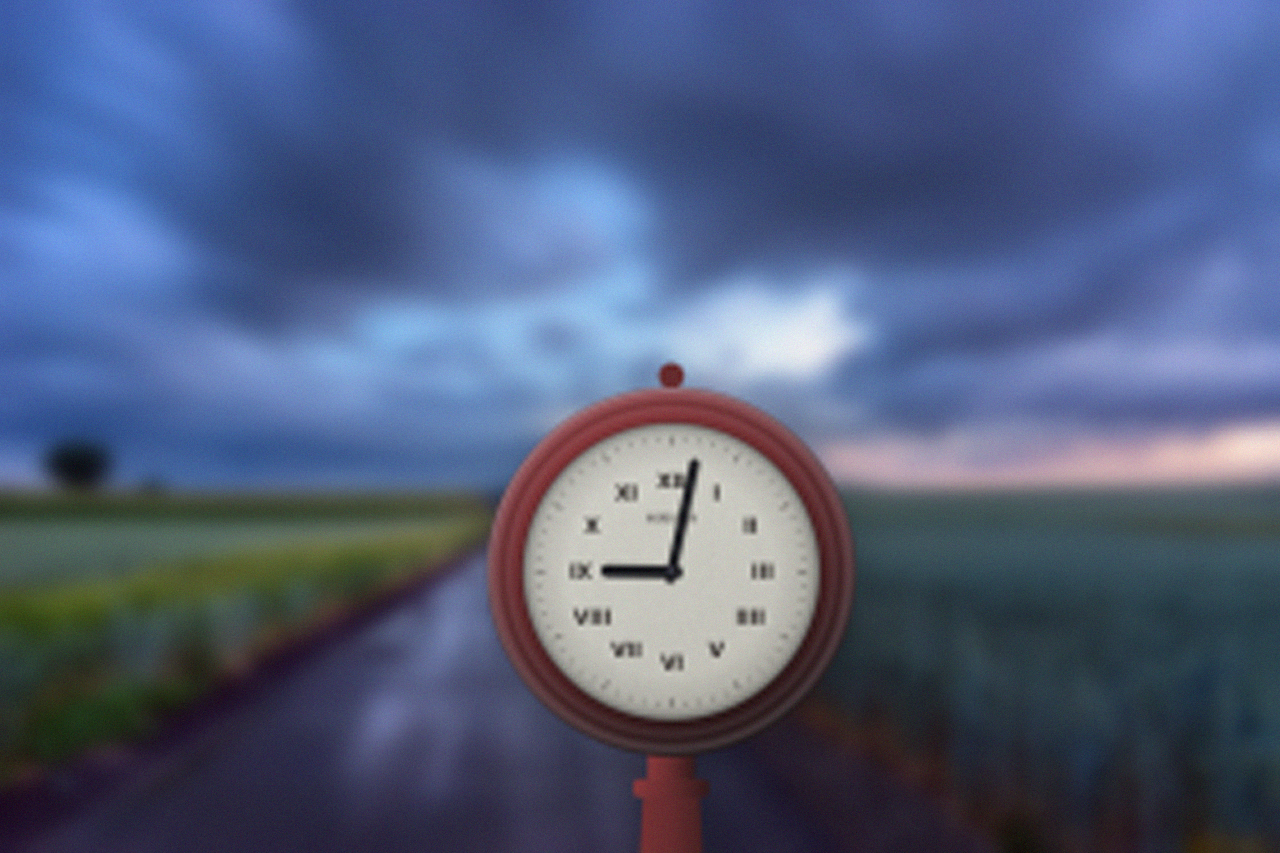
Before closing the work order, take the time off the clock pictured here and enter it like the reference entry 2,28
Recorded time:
9,02
